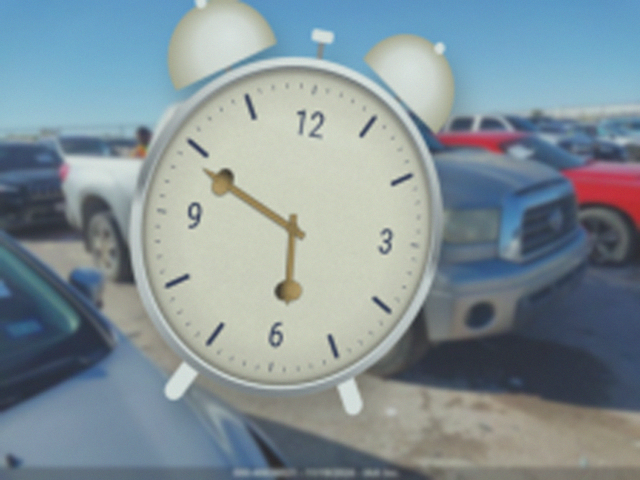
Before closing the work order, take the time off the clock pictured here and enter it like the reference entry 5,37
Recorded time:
5,49
